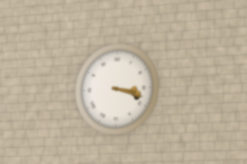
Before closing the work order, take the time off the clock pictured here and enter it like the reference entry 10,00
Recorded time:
3,18
